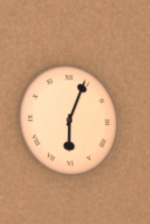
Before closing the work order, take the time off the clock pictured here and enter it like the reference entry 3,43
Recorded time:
6,04
